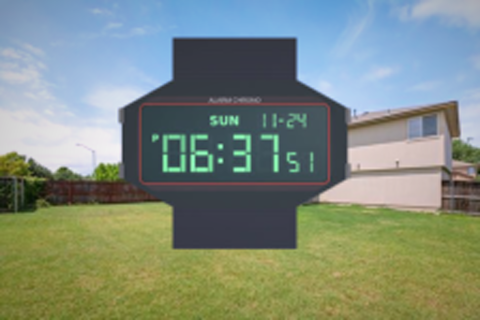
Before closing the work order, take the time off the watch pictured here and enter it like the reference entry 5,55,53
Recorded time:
6,37,51
